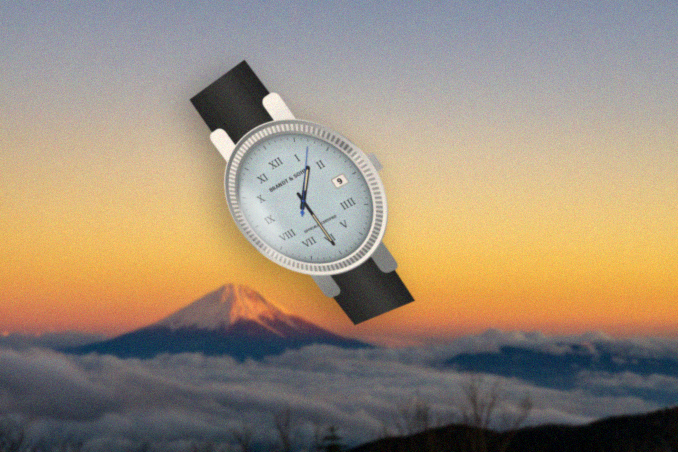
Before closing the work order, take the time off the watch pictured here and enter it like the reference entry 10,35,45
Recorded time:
1,30,07
